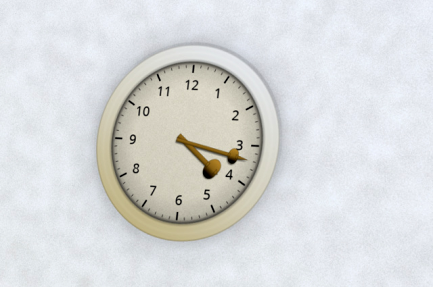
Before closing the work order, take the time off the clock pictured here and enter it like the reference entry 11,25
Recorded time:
4,17
